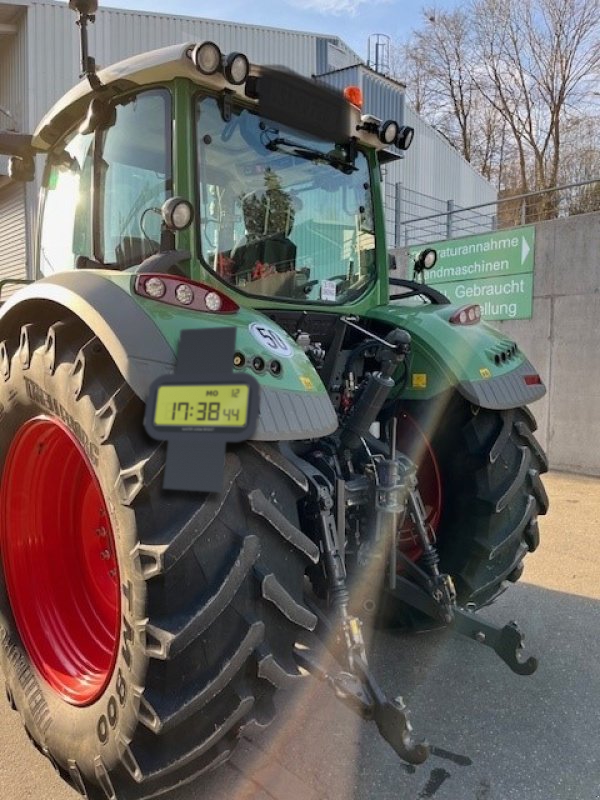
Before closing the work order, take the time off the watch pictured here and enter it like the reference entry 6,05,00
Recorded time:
17,38,44
